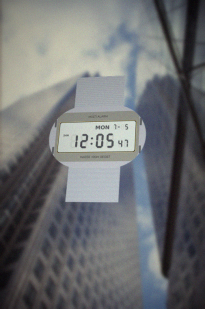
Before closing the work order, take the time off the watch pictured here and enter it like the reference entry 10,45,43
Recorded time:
12,05,47
